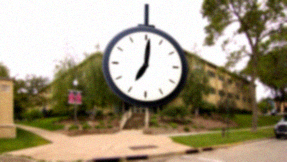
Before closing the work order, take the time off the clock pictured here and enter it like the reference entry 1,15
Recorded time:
7,01
